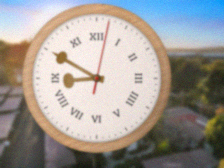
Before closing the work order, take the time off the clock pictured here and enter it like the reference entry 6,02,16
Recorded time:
8,50,02
